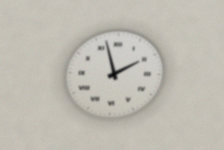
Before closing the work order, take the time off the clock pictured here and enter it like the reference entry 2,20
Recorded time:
1,57
